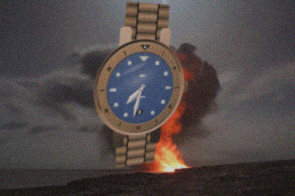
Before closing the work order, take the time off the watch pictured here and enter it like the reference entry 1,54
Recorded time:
7,32
